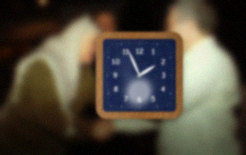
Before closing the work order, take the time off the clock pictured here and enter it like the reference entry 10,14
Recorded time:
1,56
